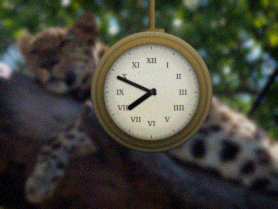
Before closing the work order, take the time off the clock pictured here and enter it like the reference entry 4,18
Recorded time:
7,49
